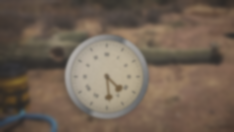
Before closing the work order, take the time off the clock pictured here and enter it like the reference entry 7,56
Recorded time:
4,29
